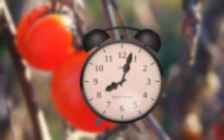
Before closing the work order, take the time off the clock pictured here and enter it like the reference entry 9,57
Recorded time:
8,03
